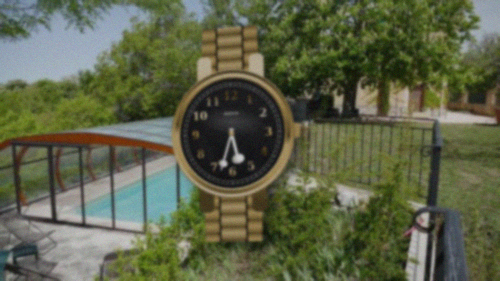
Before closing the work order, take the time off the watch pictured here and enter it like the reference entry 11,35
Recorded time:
5,33
